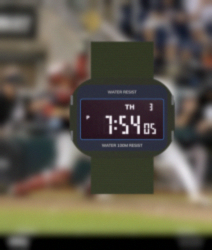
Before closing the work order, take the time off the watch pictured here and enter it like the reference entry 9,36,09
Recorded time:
7,54,05
